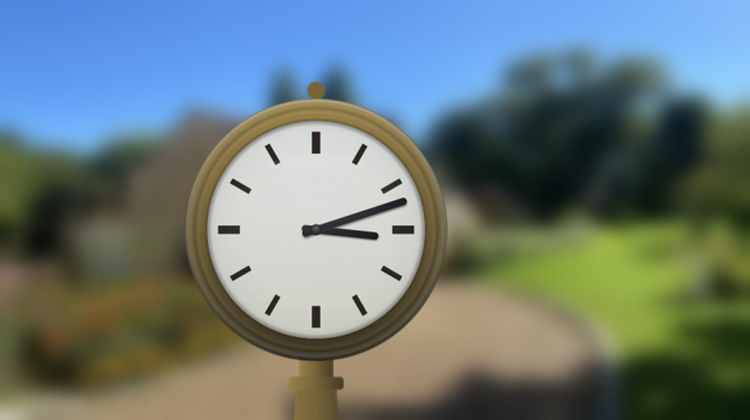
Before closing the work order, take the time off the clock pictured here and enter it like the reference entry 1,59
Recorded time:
3,12
